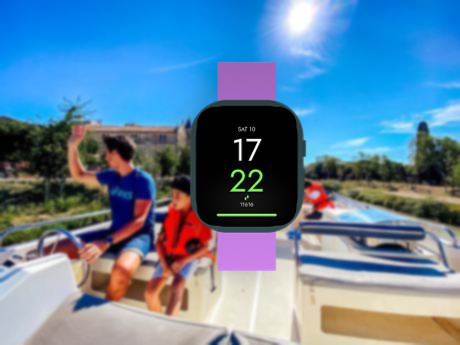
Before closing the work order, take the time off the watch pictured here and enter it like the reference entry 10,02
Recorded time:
17,22
